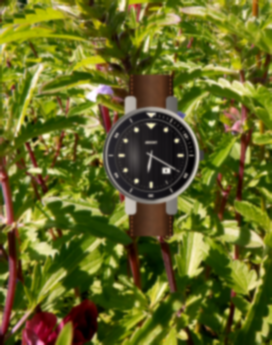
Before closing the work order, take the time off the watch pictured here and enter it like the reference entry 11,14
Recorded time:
6,20
